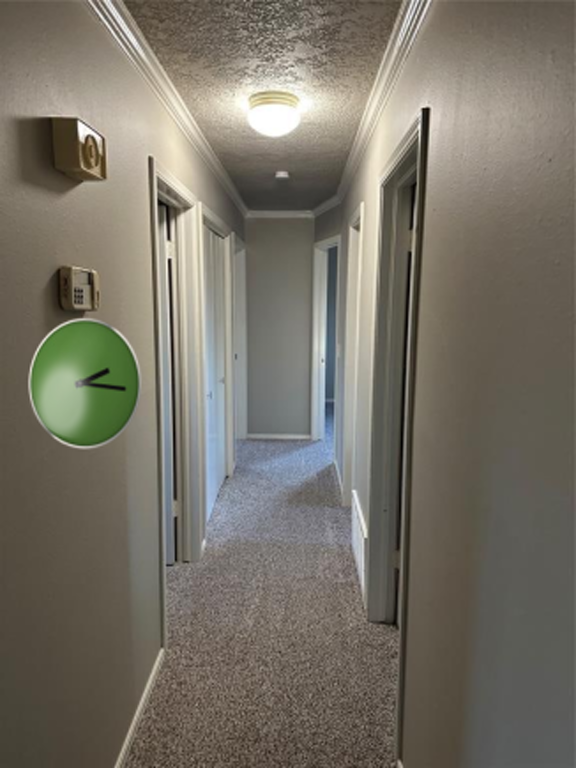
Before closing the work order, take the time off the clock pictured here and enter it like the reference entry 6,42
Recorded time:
2,16
